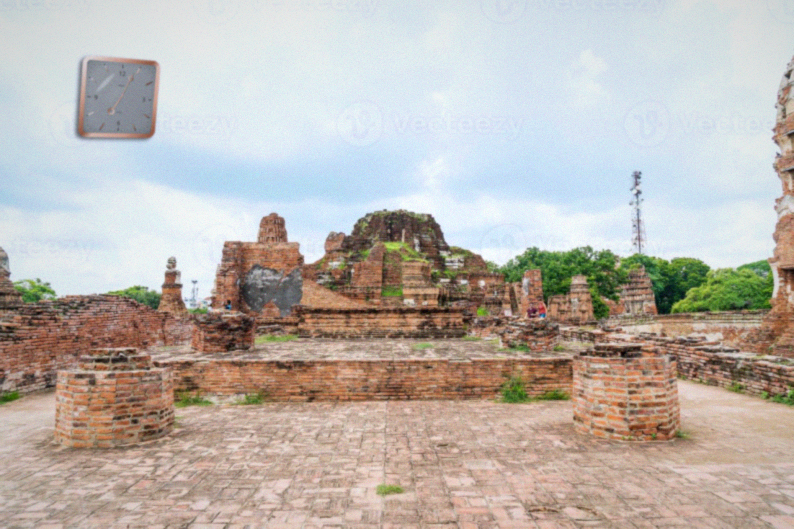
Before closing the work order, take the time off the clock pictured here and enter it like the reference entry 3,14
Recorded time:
7,04
